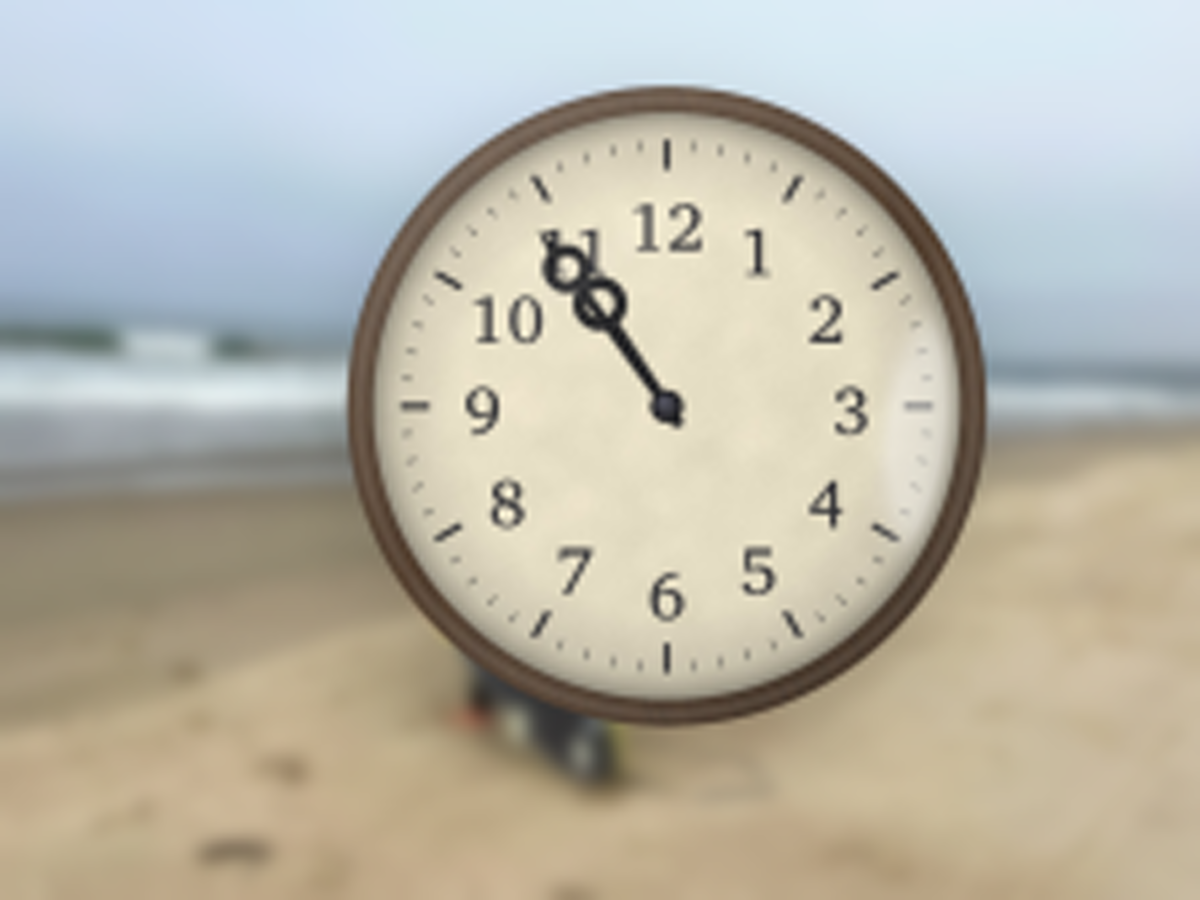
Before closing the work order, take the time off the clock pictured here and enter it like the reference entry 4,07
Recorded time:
10,54
